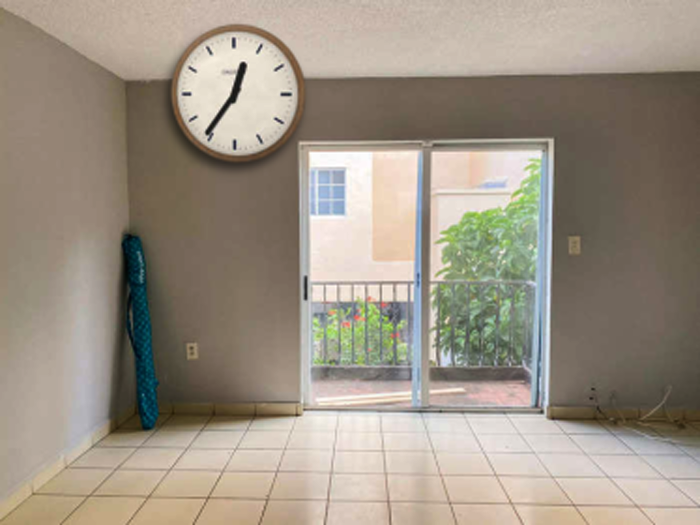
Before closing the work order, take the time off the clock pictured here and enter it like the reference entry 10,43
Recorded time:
12,36
